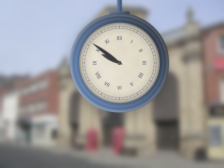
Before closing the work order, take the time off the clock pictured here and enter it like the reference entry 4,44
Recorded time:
9,51
